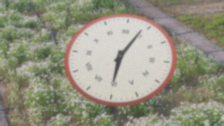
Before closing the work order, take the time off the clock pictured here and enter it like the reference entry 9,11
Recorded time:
6,04
